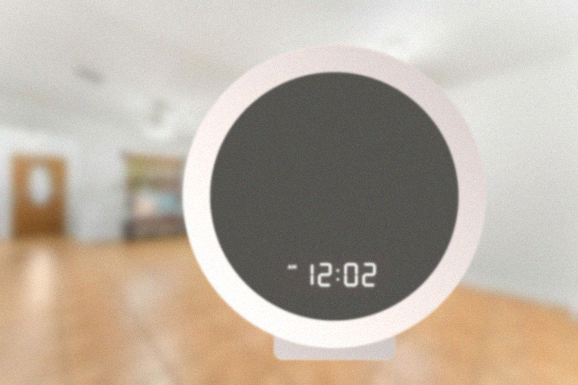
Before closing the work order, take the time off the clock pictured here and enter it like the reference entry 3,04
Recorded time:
12,02
